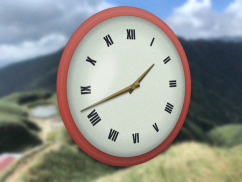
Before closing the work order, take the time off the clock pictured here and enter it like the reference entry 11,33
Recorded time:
1,42
